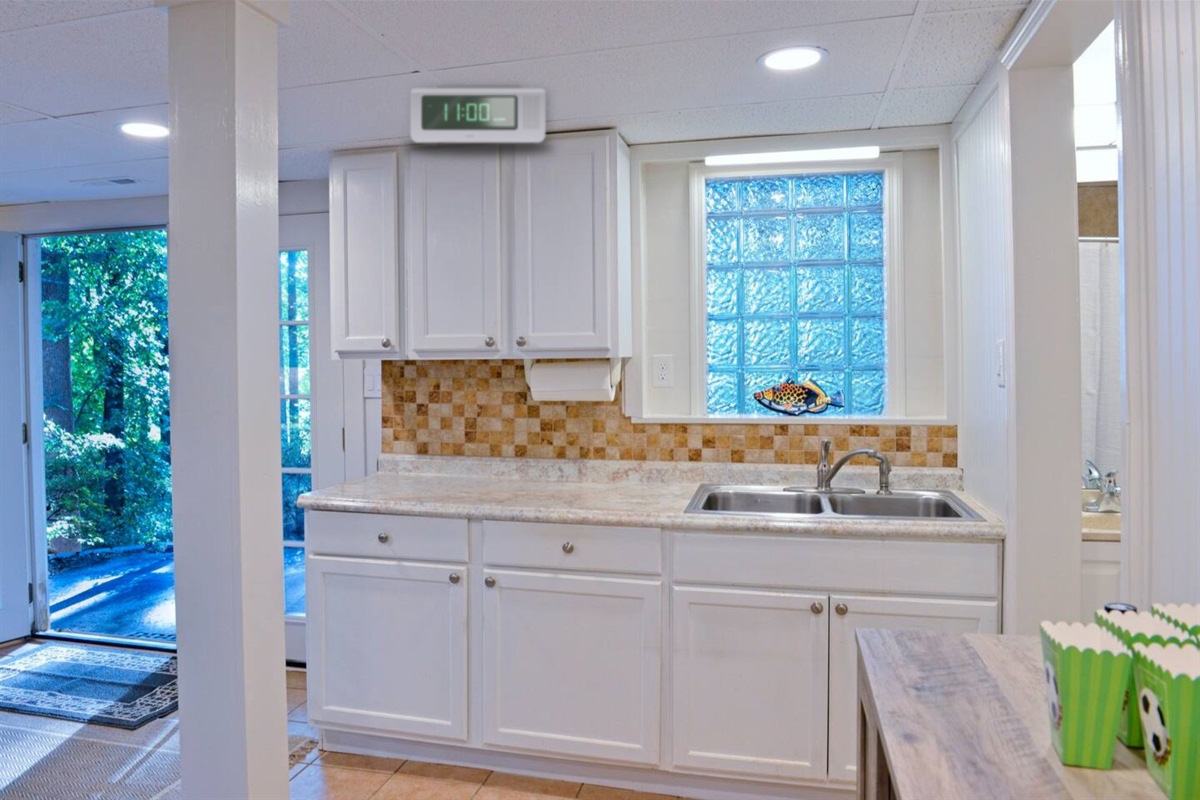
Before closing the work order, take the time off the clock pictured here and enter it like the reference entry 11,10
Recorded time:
11,00
